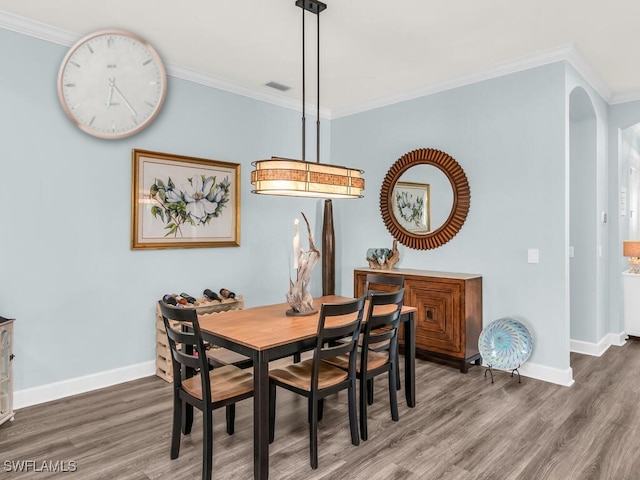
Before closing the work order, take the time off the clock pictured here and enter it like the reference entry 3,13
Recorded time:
6,24
